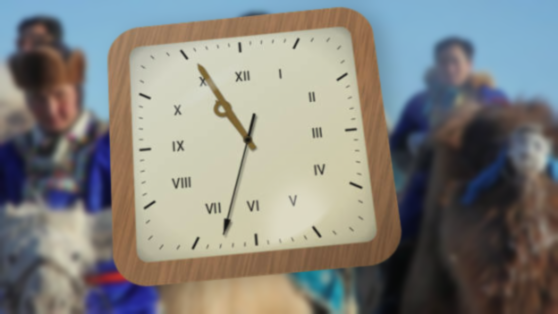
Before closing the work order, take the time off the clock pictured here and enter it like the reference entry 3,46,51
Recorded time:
10,55,33
